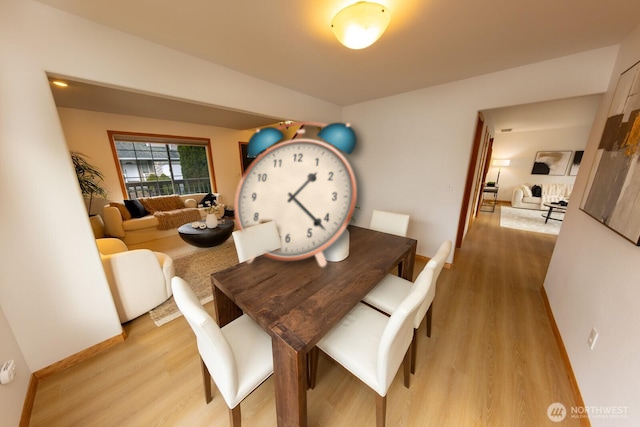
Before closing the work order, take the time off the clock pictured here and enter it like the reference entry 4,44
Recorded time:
1,22
